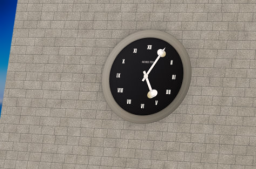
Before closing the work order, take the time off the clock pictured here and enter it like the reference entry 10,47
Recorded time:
5,05
